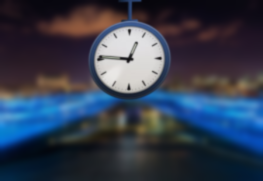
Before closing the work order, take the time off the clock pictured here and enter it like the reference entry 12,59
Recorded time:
12,46
